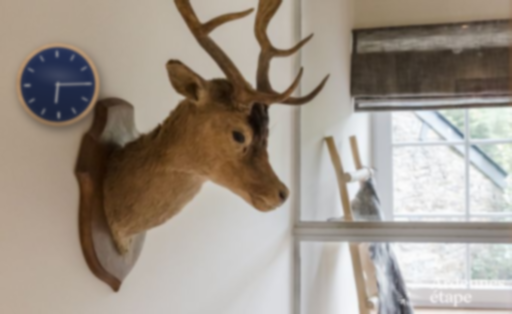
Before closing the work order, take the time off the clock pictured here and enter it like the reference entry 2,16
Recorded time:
6,15
